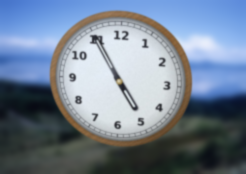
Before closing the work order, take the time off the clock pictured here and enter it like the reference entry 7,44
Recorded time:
4,55
